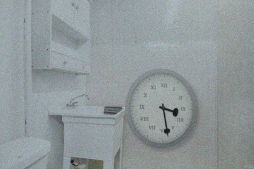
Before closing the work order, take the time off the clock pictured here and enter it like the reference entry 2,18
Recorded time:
3,28
